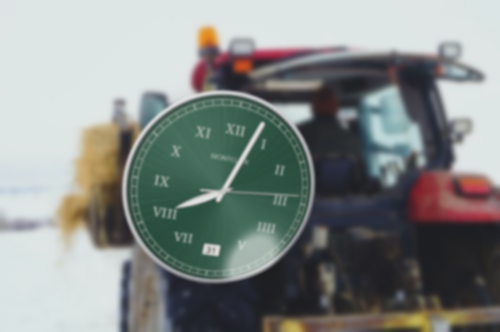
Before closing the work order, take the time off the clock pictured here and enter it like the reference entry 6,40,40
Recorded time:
8,03,14
